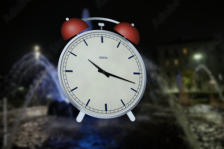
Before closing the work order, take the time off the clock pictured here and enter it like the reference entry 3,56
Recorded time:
10,18
